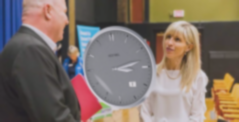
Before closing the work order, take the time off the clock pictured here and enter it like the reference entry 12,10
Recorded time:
3,13
